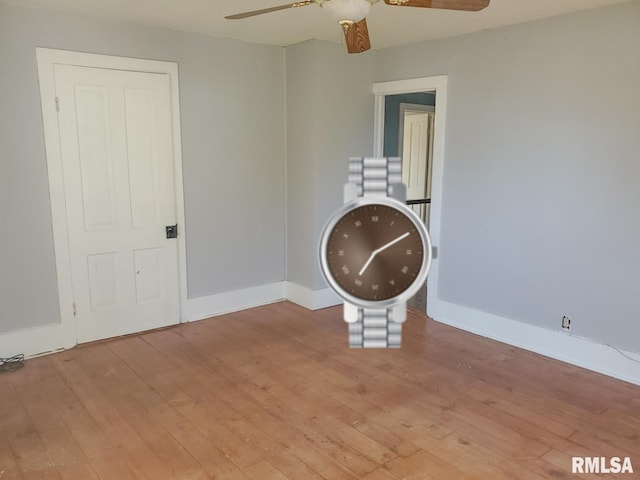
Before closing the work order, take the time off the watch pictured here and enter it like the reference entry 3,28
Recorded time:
7,10
